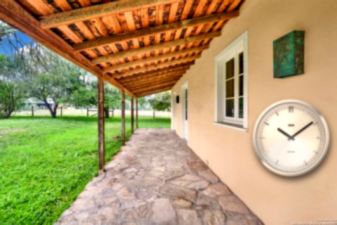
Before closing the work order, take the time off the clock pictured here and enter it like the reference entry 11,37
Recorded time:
10,09
